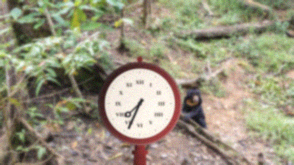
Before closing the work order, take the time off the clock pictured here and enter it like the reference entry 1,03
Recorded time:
7,34
